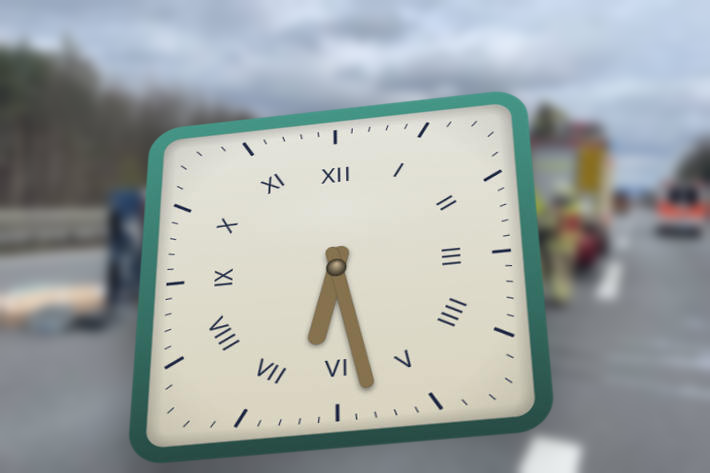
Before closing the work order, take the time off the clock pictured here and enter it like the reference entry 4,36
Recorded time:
6,28
